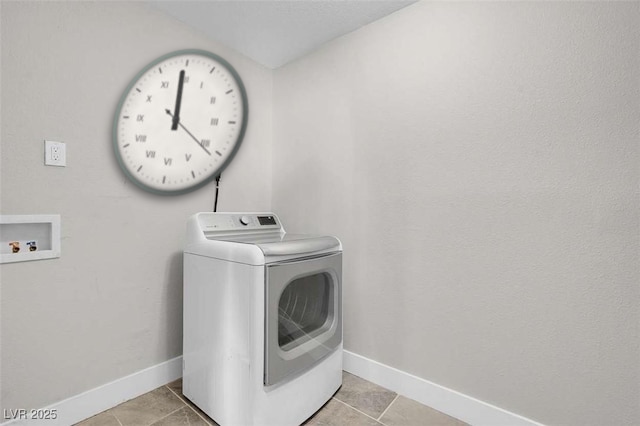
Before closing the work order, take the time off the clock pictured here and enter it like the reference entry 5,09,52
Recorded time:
11,59,21
